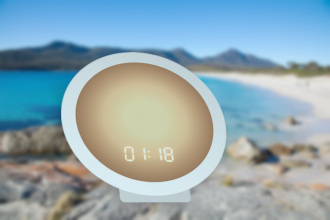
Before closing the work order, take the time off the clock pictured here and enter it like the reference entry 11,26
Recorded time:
1,18
